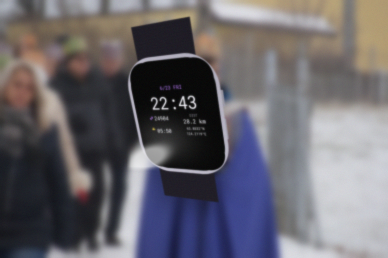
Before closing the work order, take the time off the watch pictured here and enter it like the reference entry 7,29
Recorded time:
22,43
